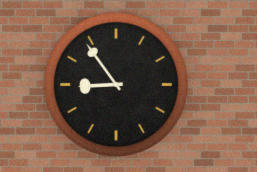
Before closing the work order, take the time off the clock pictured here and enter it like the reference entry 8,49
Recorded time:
8,54
